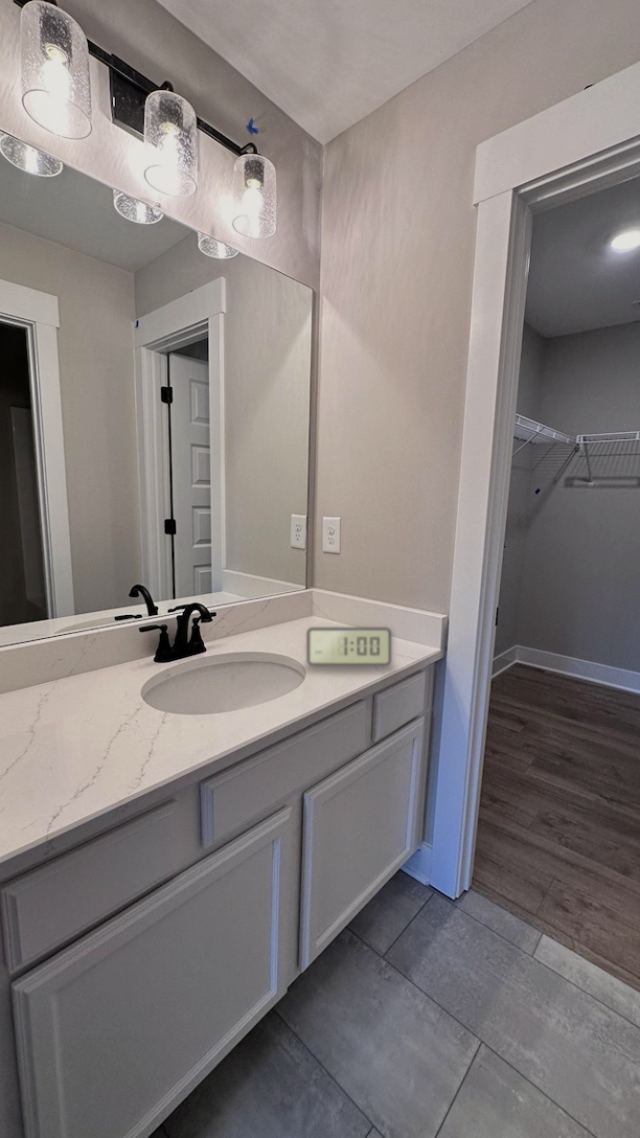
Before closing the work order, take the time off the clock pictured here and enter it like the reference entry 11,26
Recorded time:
1,00
